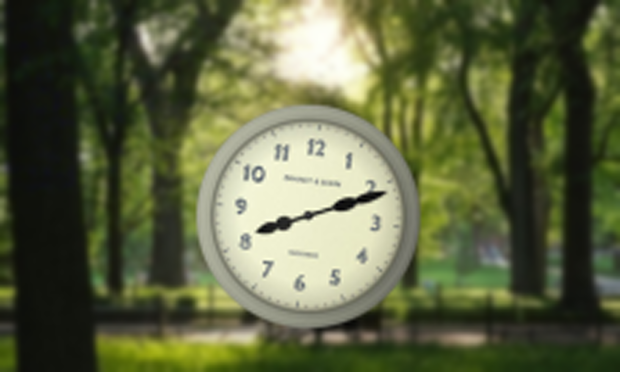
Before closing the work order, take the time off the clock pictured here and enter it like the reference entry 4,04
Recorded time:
8,11
